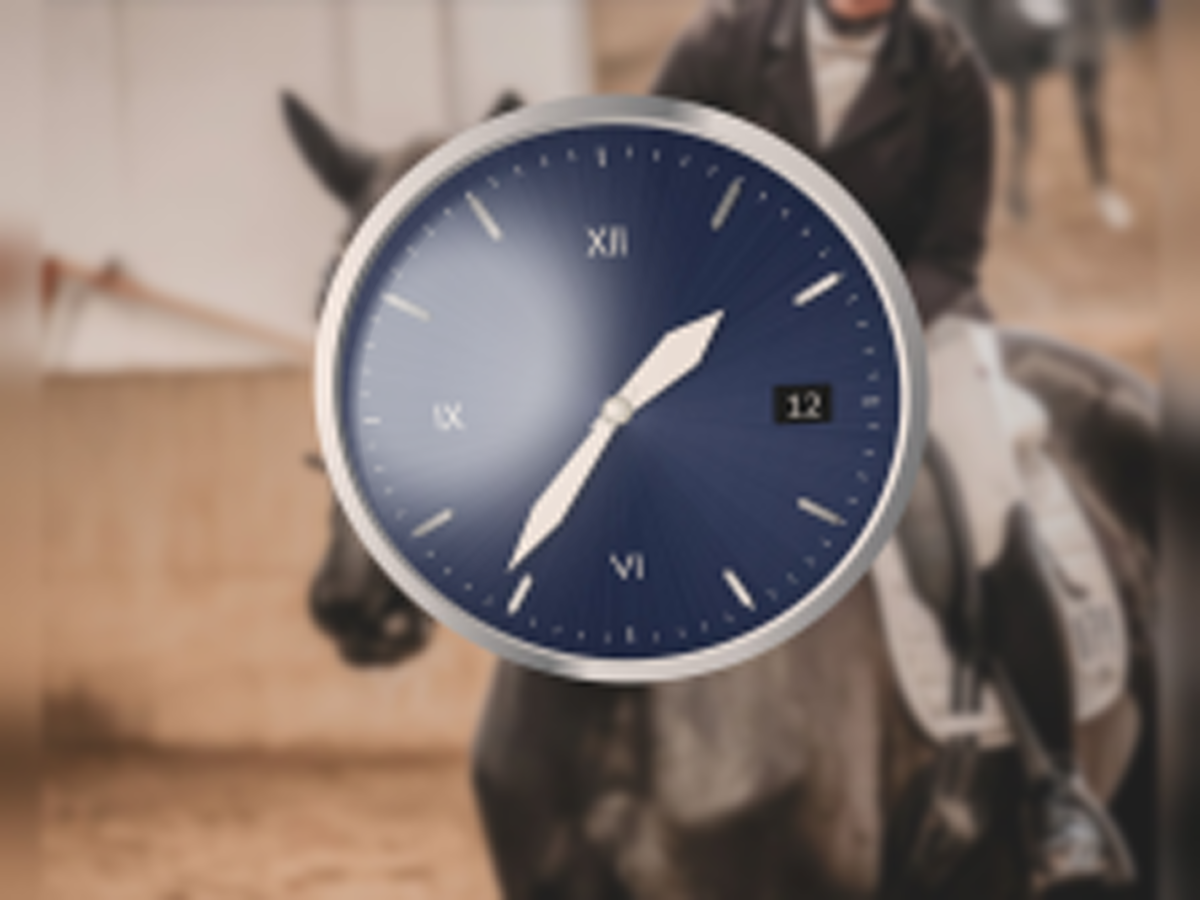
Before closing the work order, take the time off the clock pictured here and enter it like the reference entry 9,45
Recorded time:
1,36
